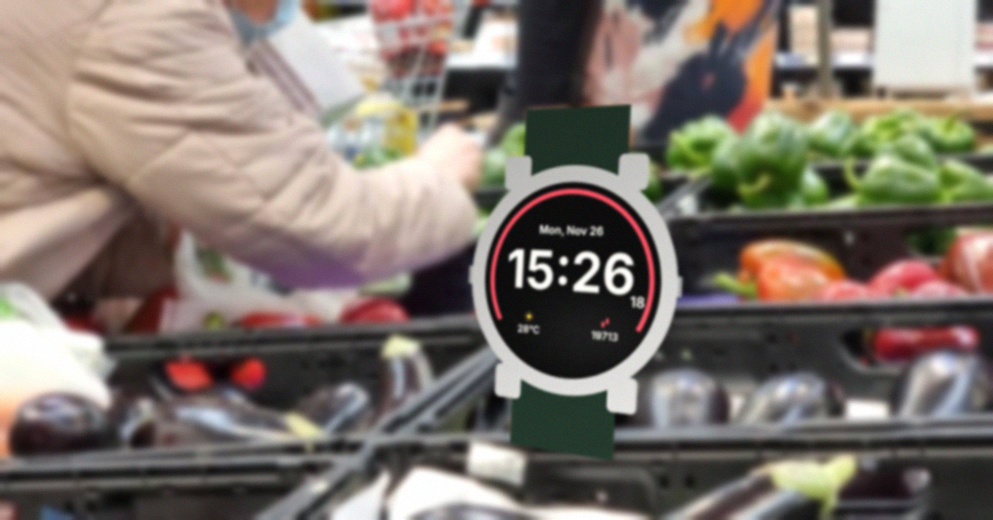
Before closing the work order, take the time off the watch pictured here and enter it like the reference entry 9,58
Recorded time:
15,26
